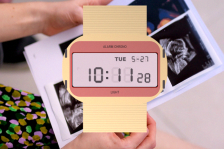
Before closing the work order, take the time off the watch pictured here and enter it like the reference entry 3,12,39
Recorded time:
10,11,28
